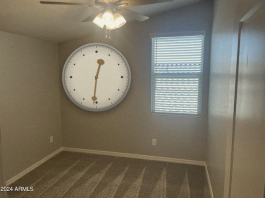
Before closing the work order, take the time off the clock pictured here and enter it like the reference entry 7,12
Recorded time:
12,31
